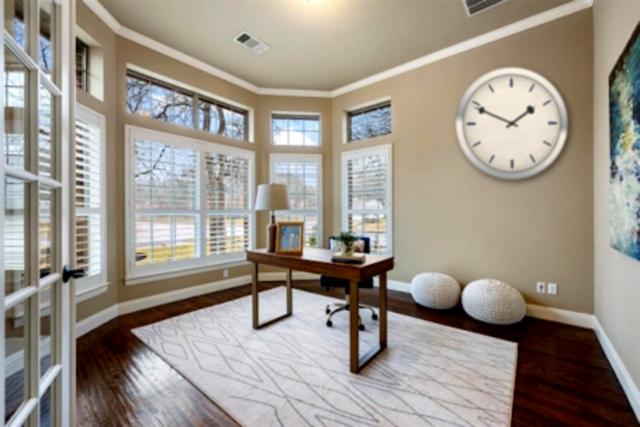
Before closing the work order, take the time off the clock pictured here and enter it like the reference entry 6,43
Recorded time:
1,49
